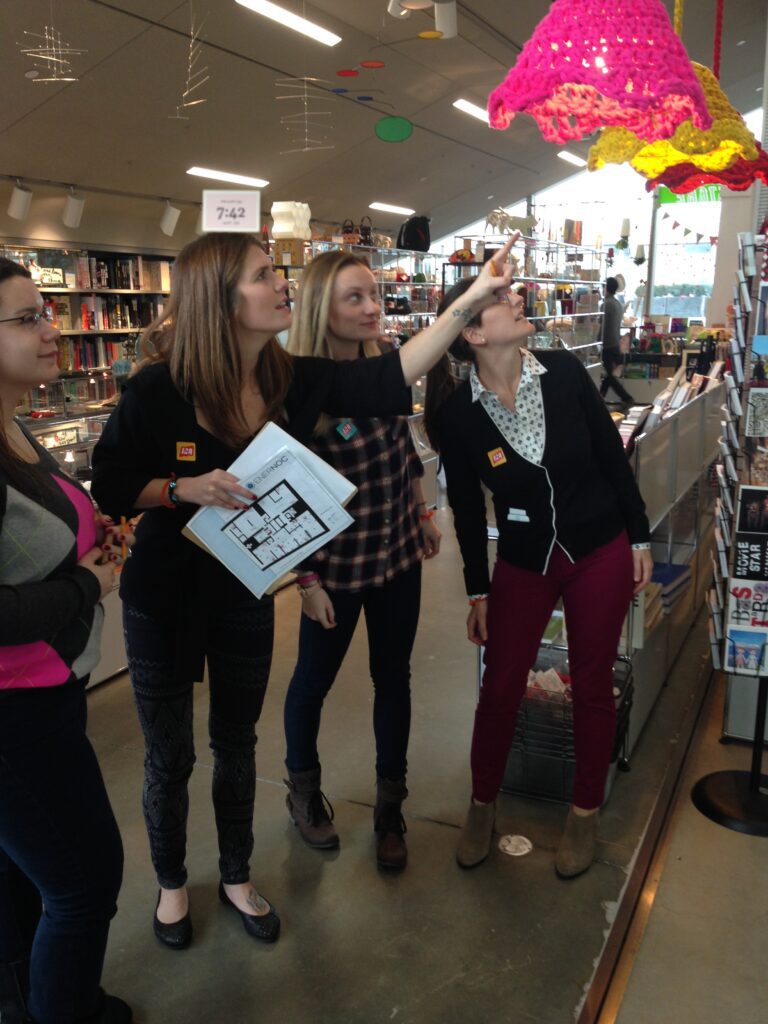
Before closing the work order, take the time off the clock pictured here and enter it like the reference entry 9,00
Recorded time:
7,42
